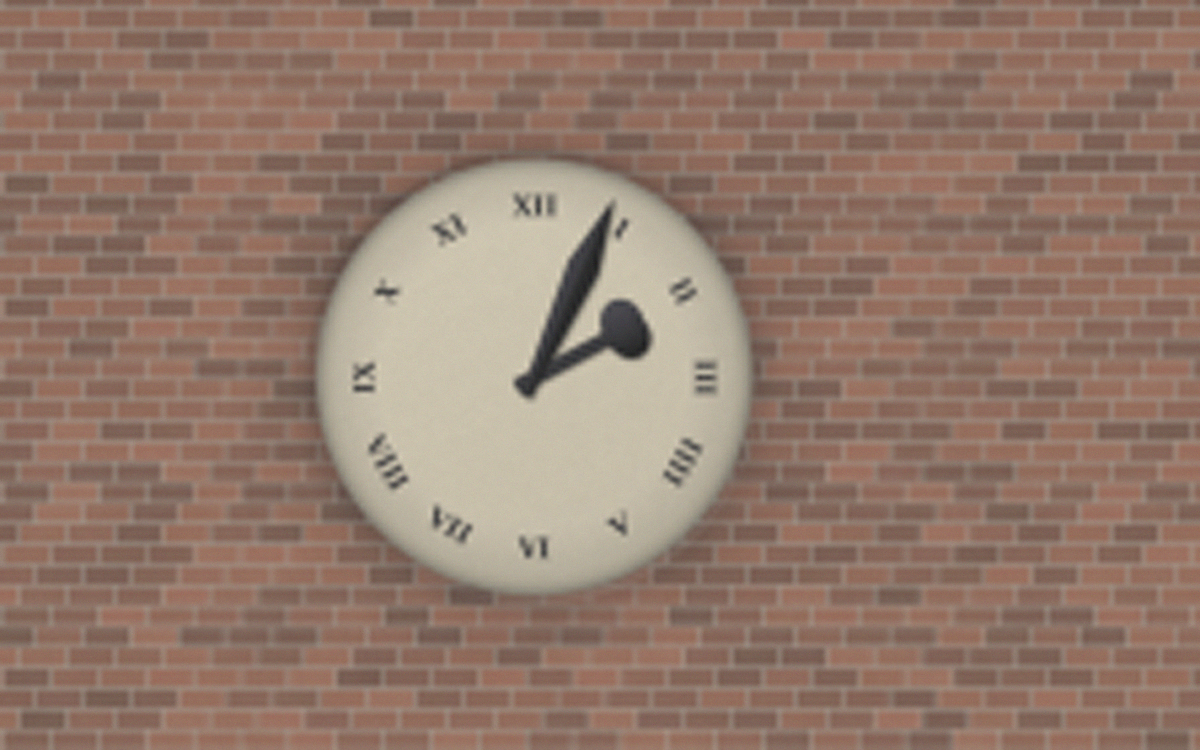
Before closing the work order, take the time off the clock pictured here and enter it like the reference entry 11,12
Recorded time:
2,04
